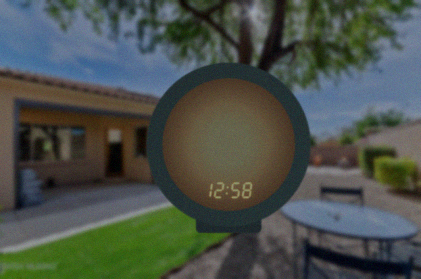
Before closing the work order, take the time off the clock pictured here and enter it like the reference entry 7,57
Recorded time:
12,58
